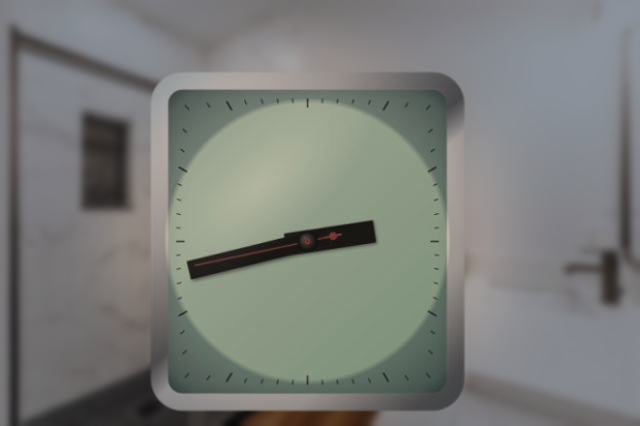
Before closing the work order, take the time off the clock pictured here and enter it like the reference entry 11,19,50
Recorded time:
2,42,43
